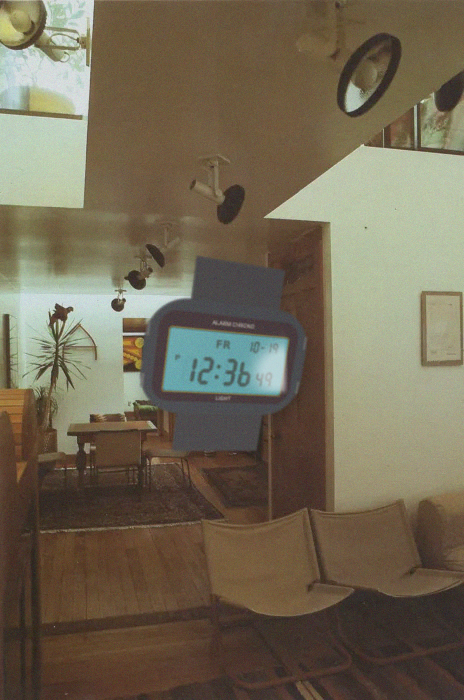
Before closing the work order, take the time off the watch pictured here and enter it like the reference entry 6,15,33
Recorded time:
12,36,49
